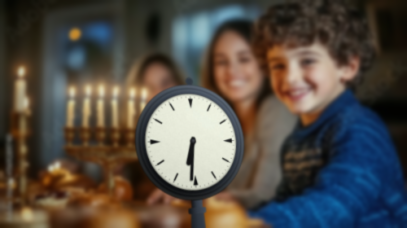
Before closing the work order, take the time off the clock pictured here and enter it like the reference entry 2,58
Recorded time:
6,31
